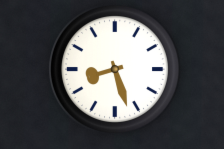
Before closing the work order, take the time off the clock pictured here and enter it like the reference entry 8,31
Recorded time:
8,27
